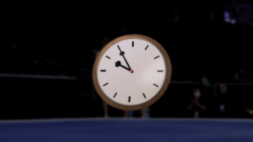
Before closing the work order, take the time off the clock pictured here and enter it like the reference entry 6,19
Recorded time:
9,55
